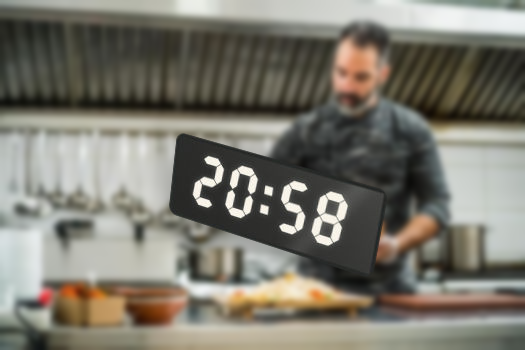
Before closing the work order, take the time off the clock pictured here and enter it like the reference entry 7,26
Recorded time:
20,58
